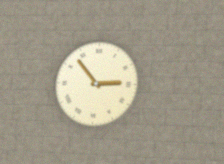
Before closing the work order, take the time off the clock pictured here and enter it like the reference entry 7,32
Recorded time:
2,53
